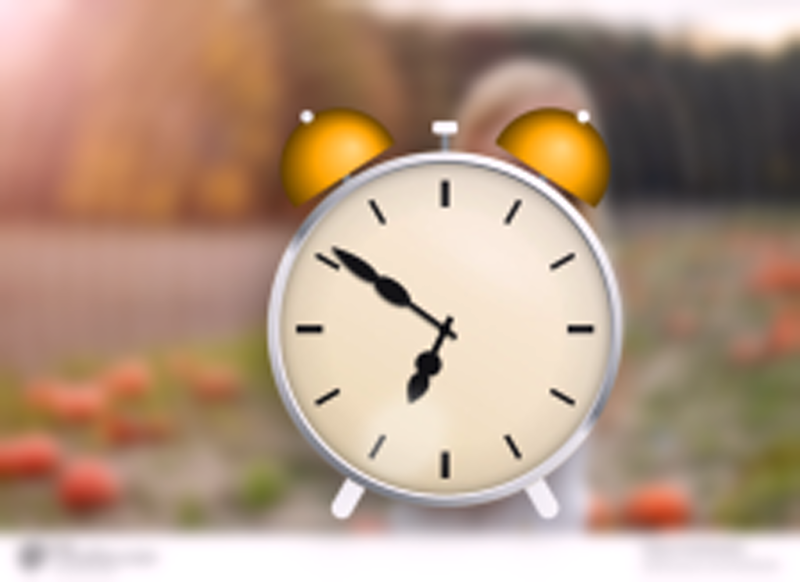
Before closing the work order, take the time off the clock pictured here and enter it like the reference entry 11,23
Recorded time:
6,51
